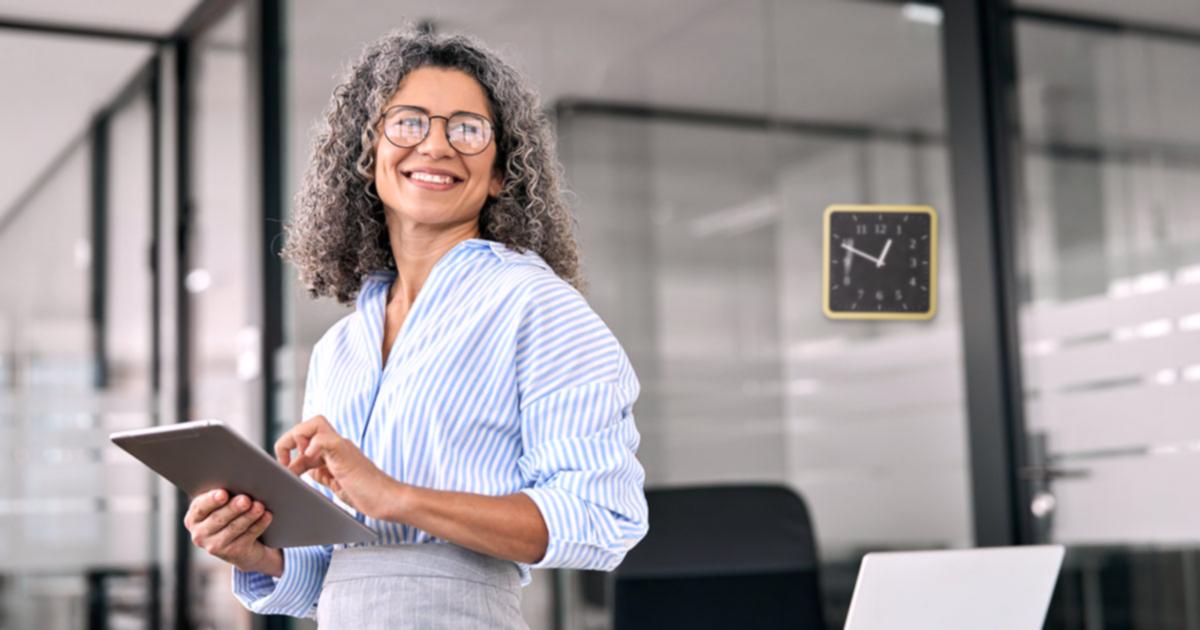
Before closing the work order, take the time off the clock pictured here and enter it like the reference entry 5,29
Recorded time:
12,49
